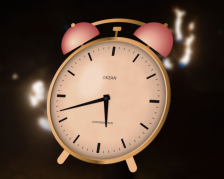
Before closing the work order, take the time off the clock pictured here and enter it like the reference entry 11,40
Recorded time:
5,42
